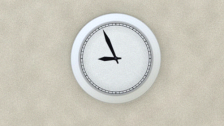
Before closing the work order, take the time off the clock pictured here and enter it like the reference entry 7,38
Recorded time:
8,56
